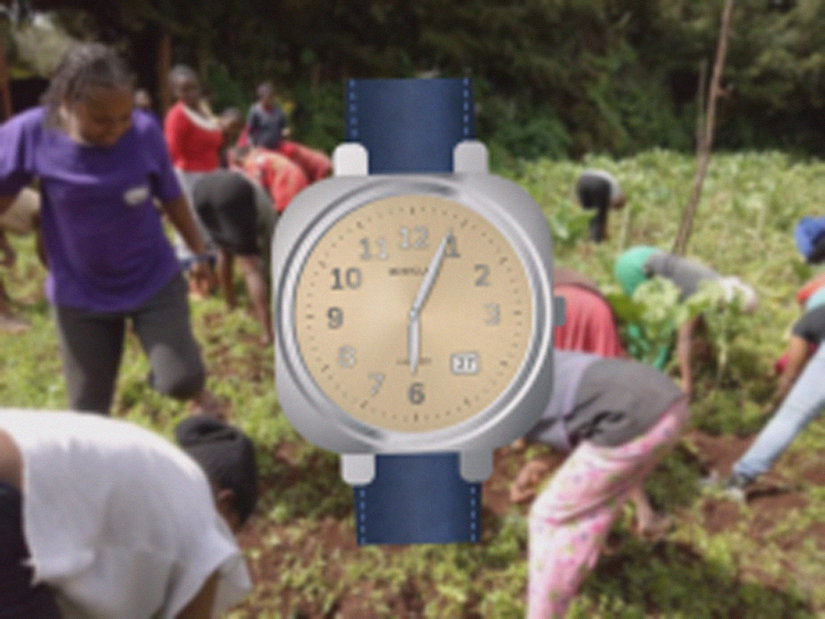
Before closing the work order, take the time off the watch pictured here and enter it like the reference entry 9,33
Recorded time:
6,04
